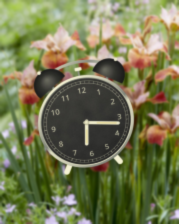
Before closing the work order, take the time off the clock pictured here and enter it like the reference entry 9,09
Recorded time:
6,17
